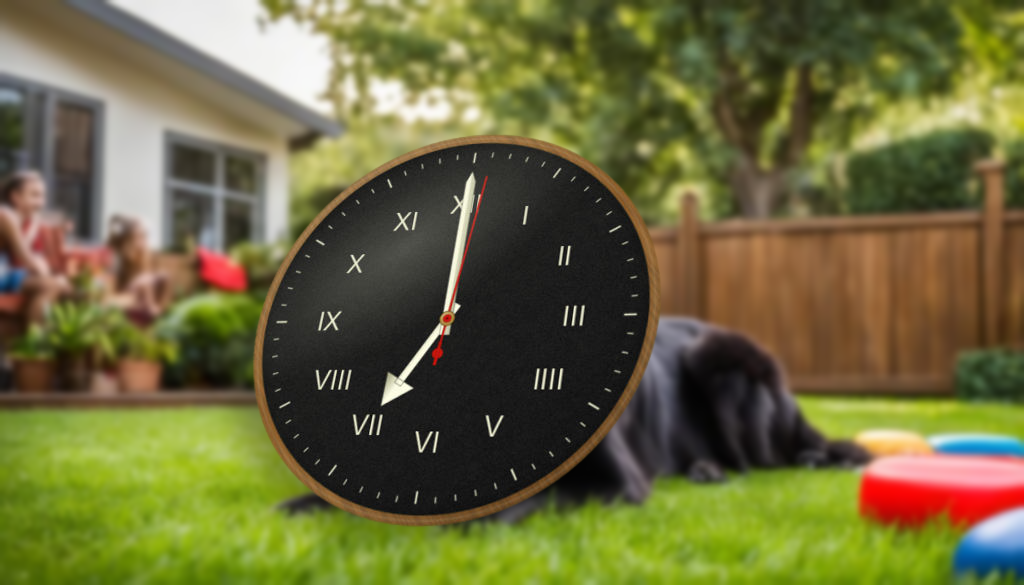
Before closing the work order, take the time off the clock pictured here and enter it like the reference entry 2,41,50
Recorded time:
7,00,01
